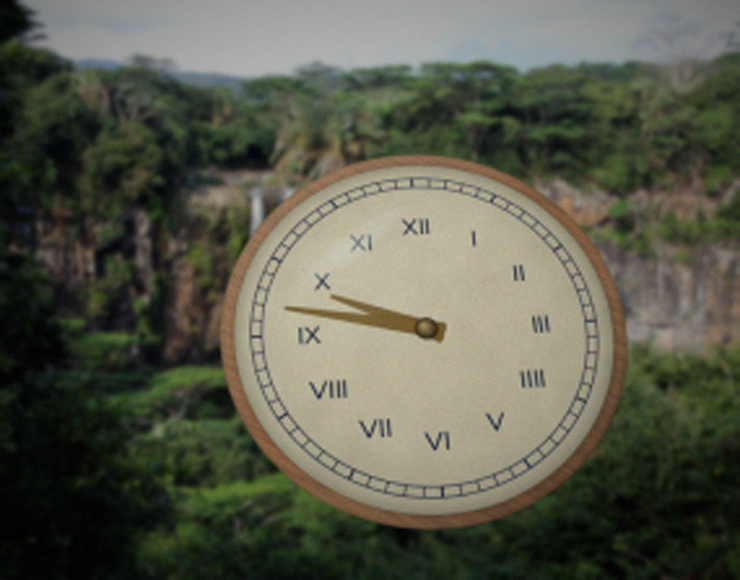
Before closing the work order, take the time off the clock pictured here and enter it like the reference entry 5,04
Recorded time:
9,47
